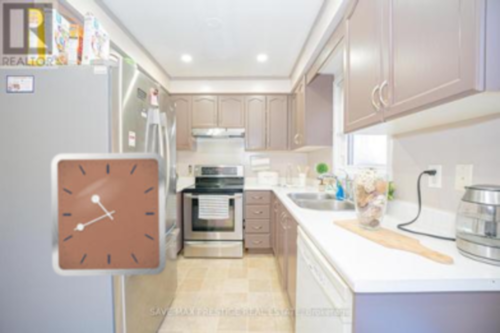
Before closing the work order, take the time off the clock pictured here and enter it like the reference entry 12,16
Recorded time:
10,41
